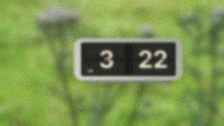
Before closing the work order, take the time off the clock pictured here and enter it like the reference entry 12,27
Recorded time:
3,22
